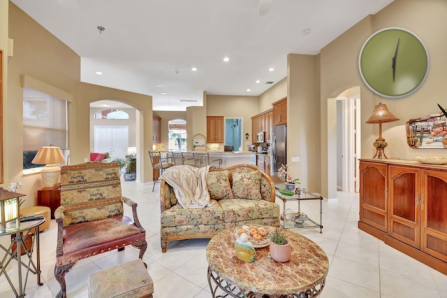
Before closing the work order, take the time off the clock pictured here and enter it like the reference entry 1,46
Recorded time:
6,02
